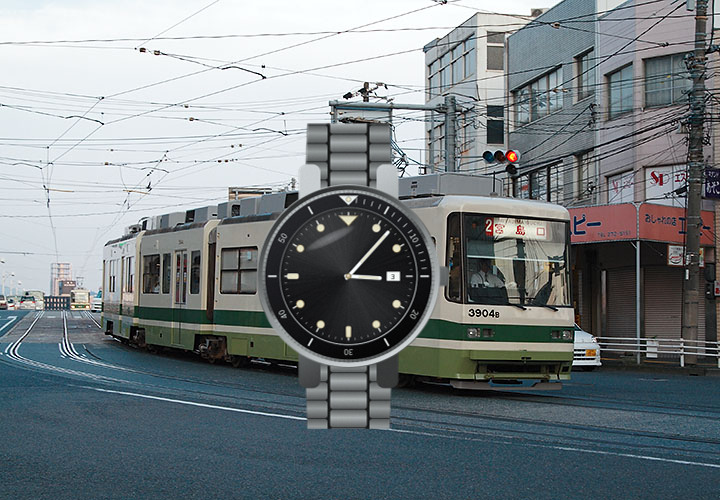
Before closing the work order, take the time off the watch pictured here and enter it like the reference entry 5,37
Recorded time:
3,07
